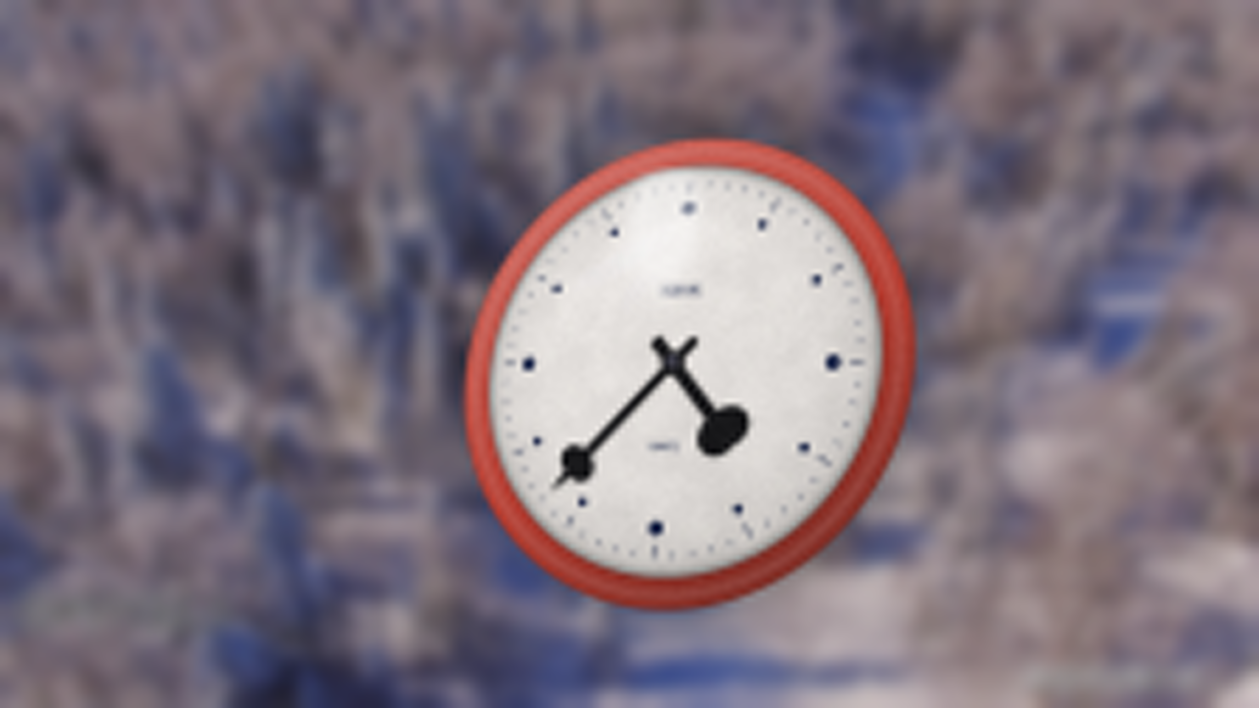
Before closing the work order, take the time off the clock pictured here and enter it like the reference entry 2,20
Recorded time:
4,37
